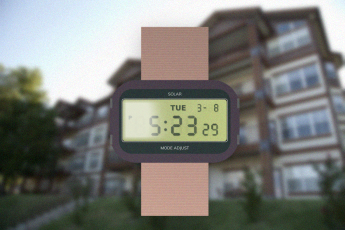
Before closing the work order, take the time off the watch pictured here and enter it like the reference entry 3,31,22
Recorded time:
5,23,29
